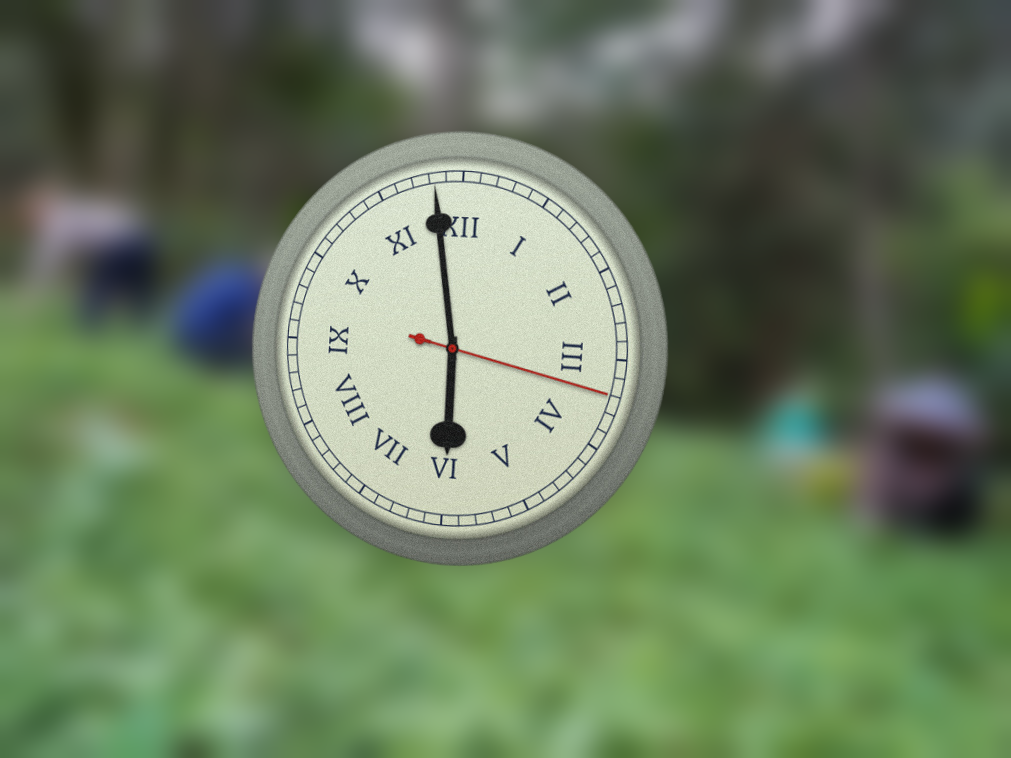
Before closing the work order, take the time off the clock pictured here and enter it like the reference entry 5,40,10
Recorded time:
5,58,17
